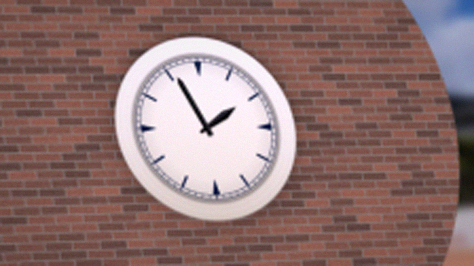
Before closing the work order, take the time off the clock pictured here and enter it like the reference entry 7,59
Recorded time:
1,56
